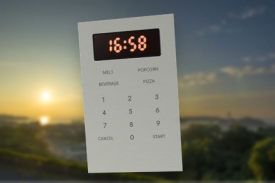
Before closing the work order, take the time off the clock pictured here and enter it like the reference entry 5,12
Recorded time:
16,58
